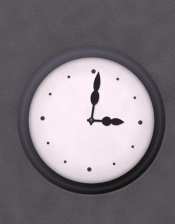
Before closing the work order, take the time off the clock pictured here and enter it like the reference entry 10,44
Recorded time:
3,01
